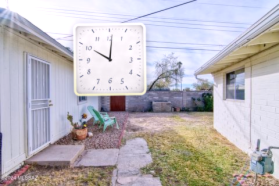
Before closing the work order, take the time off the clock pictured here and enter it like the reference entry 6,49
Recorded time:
10,01
